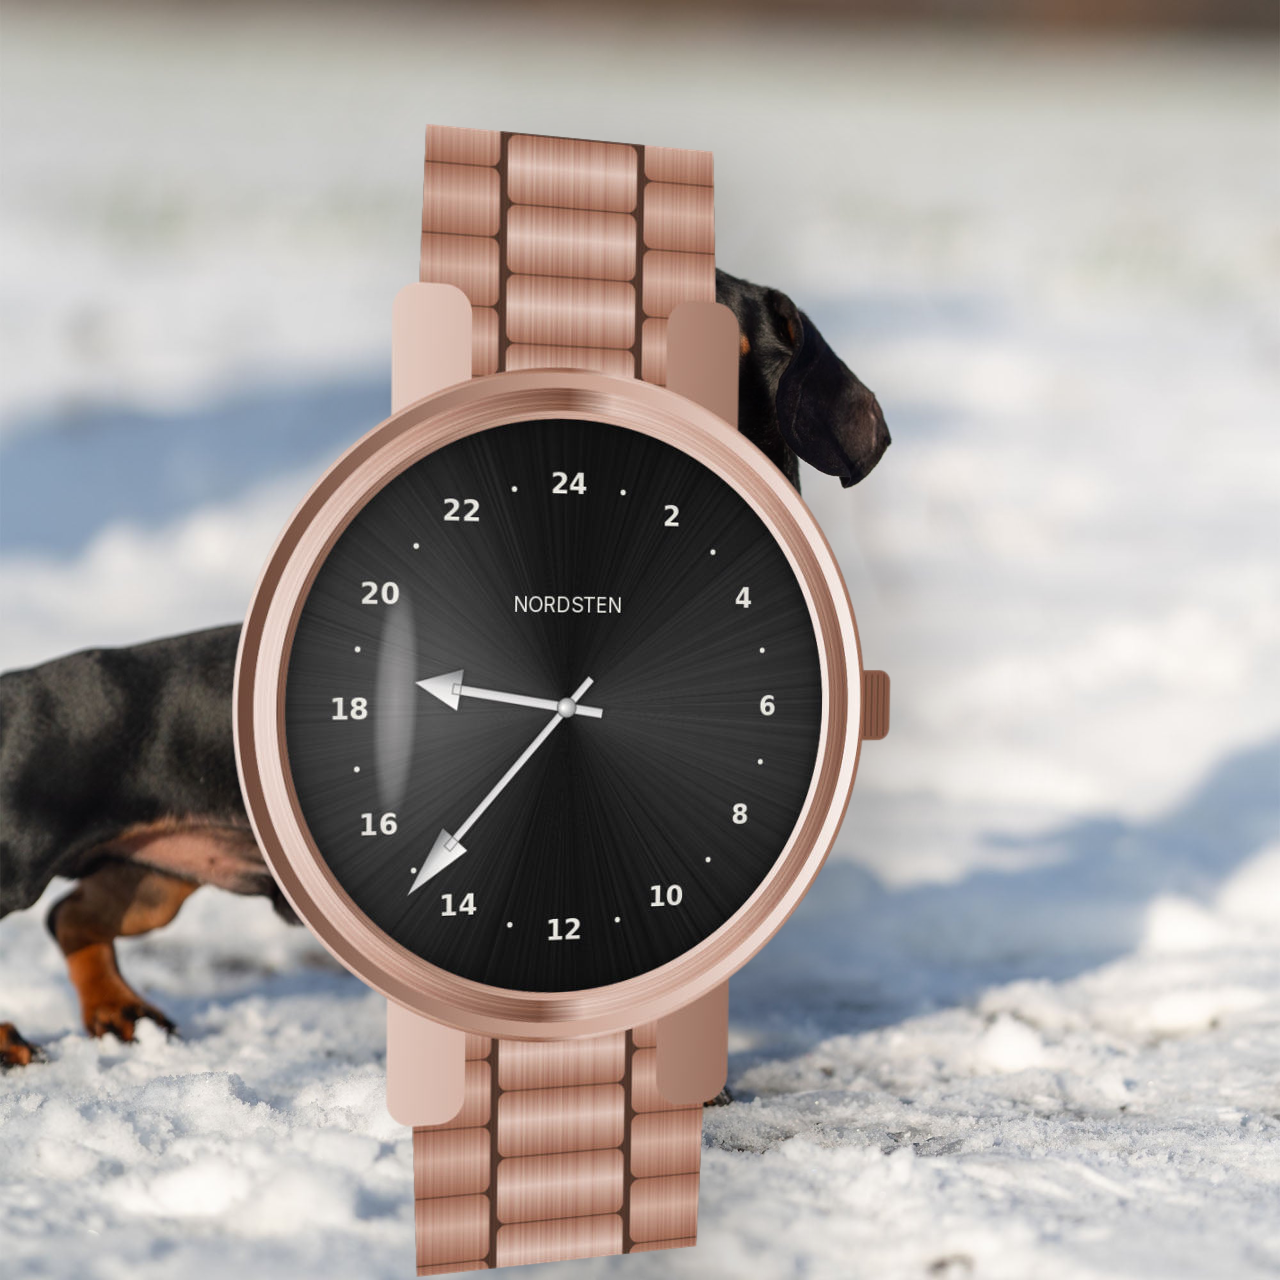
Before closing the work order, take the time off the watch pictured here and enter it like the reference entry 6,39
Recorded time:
18,37
